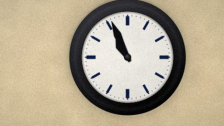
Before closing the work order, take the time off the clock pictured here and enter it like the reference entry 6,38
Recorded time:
10,56
